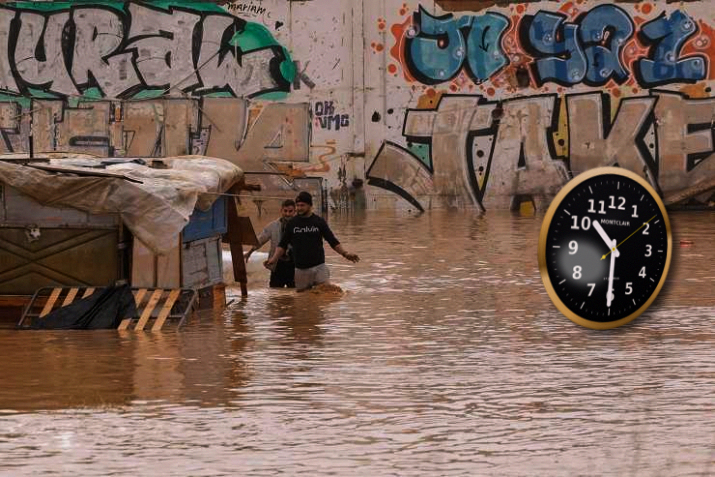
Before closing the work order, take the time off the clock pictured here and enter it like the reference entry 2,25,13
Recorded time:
10,30,09
